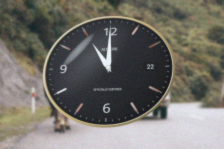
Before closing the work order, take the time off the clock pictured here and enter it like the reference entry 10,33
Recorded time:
11,00
